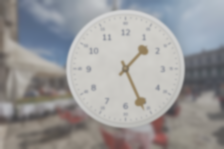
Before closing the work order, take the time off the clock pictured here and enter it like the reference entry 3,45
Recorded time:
1,26
